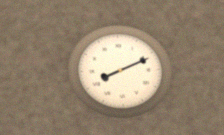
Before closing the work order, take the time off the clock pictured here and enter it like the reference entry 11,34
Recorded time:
8,11
